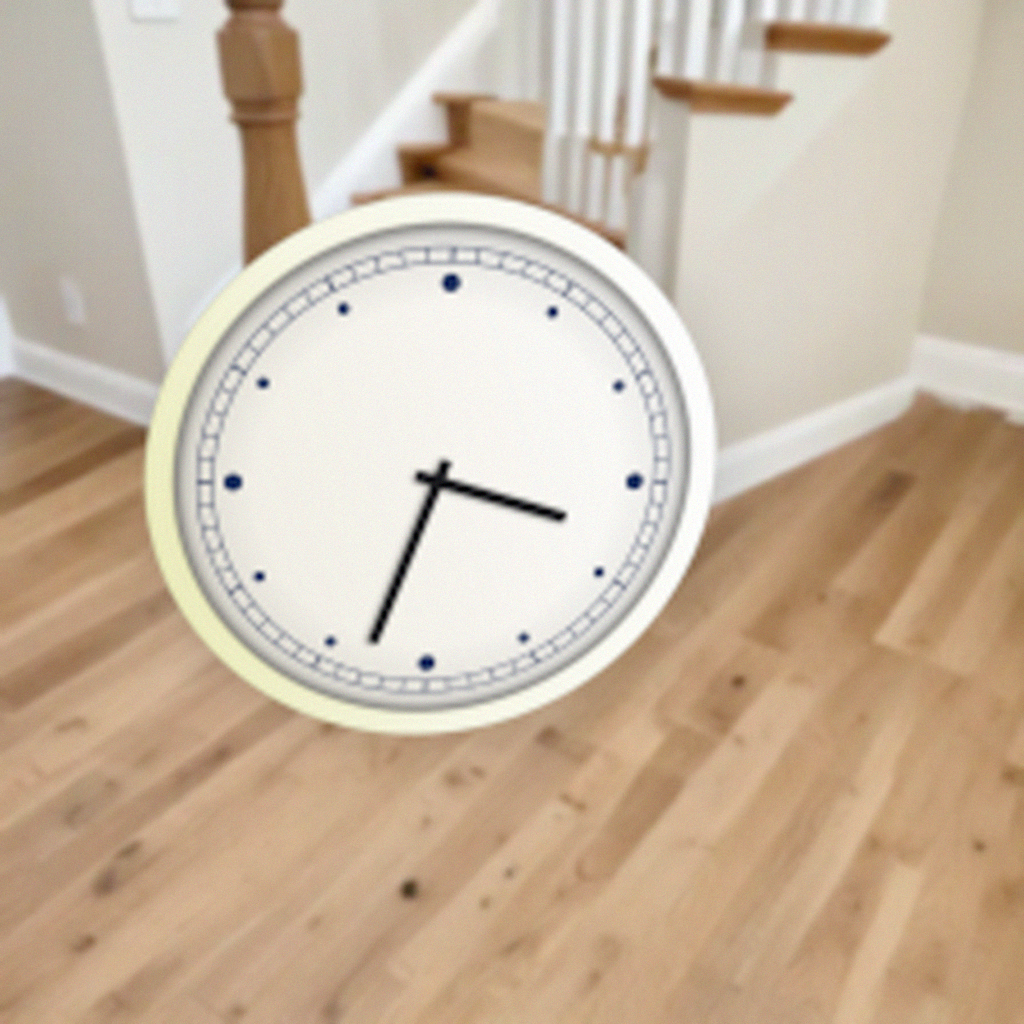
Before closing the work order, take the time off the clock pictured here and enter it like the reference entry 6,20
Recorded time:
3,33
